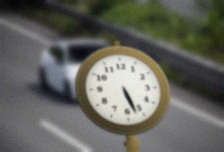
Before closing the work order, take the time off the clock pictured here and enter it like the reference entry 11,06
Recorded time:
5,27
